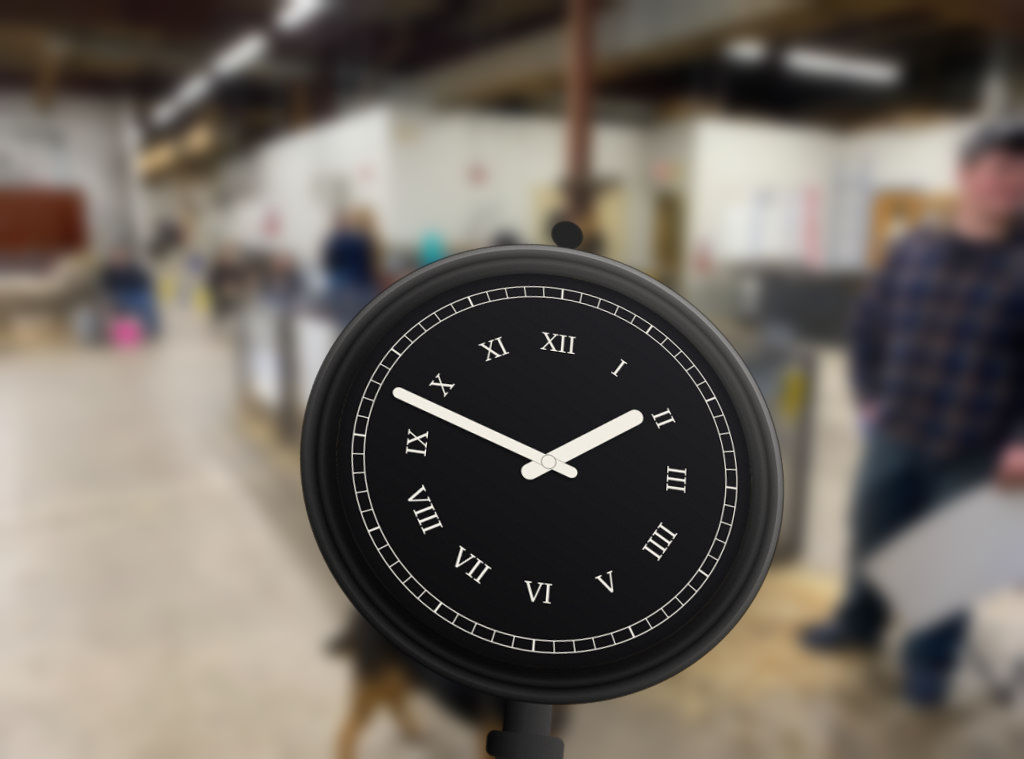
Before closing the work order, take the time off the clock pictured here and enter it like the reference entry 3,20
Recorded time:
1,48
